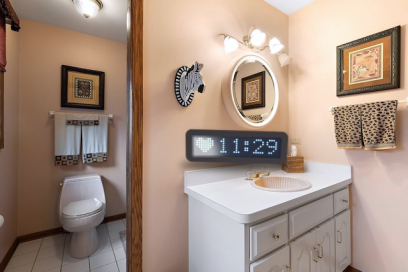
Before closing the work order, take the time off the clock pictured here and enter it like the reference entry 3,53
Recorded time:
11,29
